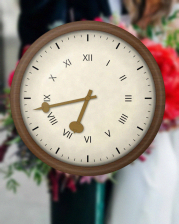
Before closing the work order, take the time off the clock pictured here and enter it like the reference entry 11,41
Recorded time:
6,43
